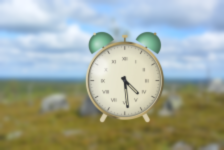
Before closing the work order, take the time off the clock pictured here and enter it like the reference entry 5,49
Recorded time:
4,29
